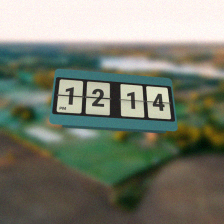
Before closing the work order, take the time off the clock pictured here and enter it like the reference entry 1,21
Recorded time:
12,14
